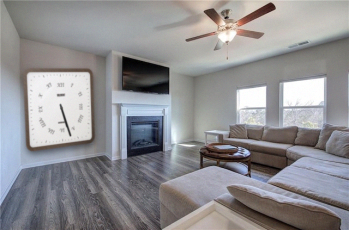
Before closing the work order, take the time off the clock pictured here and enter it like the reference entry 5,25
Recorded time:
5,27
